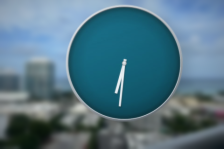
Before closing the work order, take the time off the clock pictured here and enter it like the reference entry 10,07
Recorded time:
6,31
